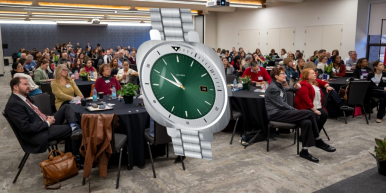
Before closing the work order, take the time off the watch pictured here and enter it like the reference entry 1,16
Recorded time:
10,49
